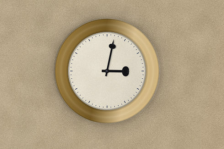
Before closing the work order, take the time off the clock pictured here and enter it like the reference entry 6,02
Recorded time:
3,02
